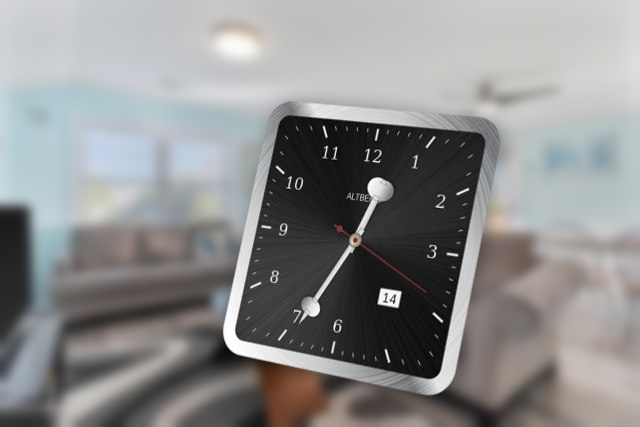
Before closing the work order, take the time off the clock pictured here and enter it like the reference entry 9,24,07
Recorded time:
12,34,19
